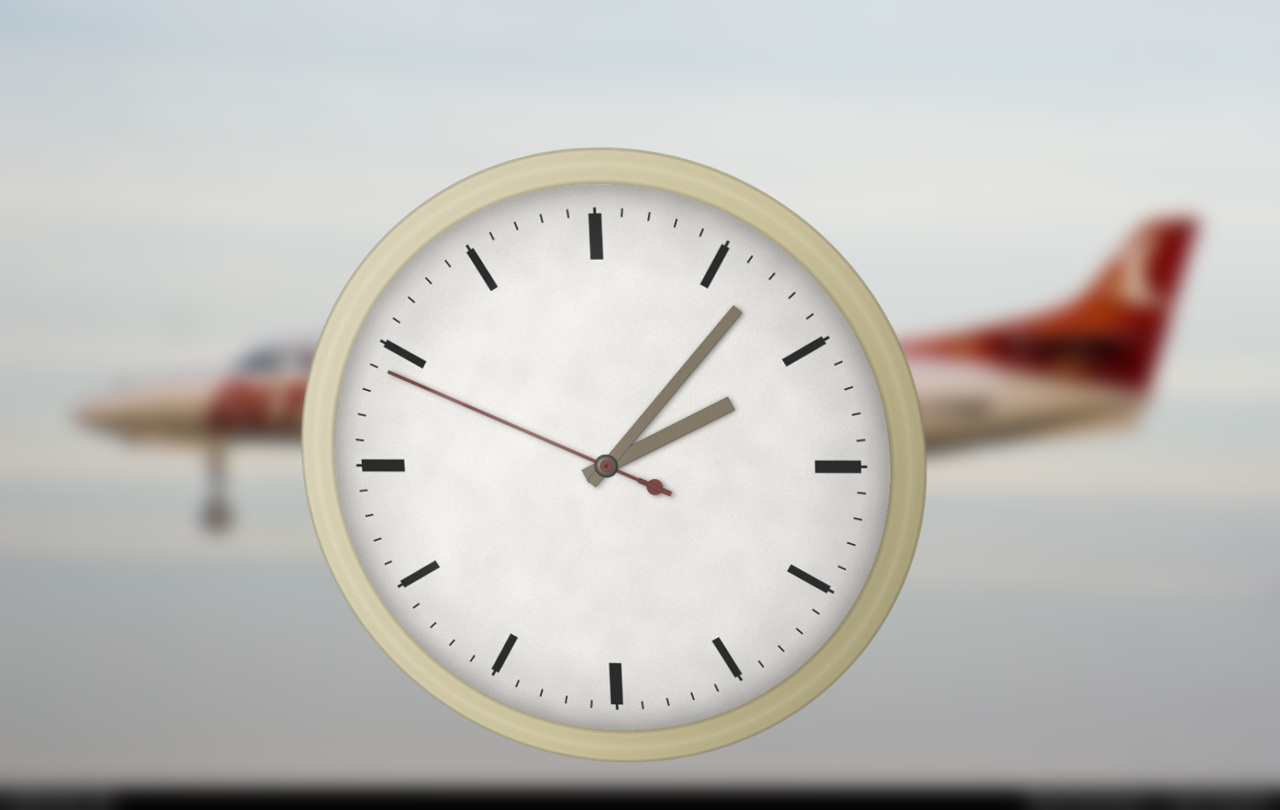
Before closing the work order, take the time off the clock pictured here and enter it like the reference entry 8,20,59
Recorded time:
2,06,49
